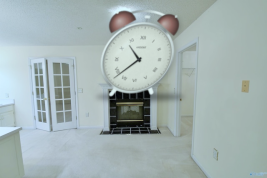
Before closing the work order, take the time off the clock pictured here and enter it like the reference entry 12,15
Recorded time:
10,38
